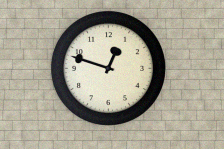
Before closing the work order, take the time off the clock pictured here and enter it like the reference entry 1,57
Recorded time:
12,48
